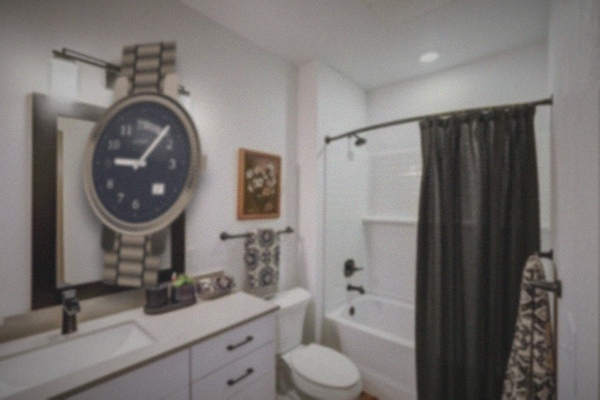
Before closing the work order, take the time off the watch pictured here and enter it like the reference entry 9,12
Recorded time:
9,07
